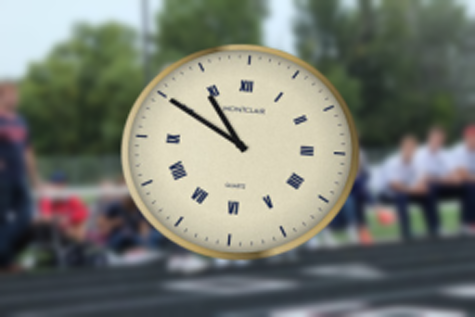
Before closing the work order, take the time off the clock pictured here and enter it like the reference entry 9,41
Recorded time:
10,50
